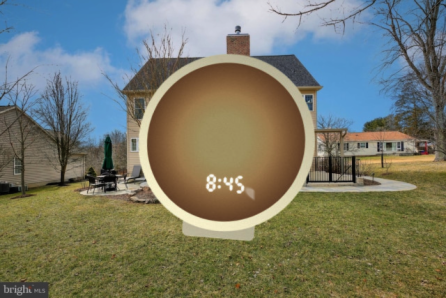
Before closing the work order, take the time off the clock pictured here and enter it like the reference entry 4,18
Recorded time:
8,45
